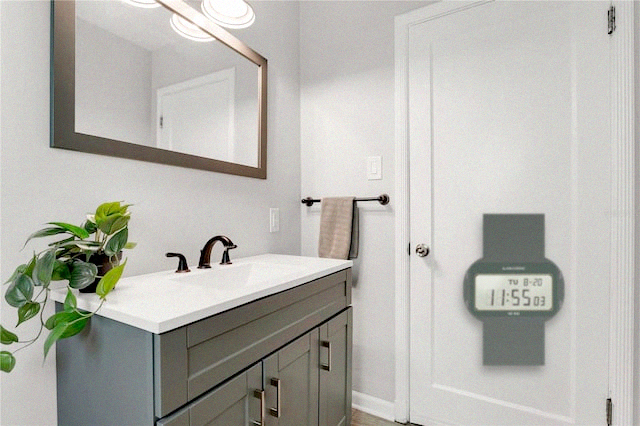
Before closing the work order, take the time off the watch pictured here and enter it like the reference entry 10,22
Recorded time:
11,55
